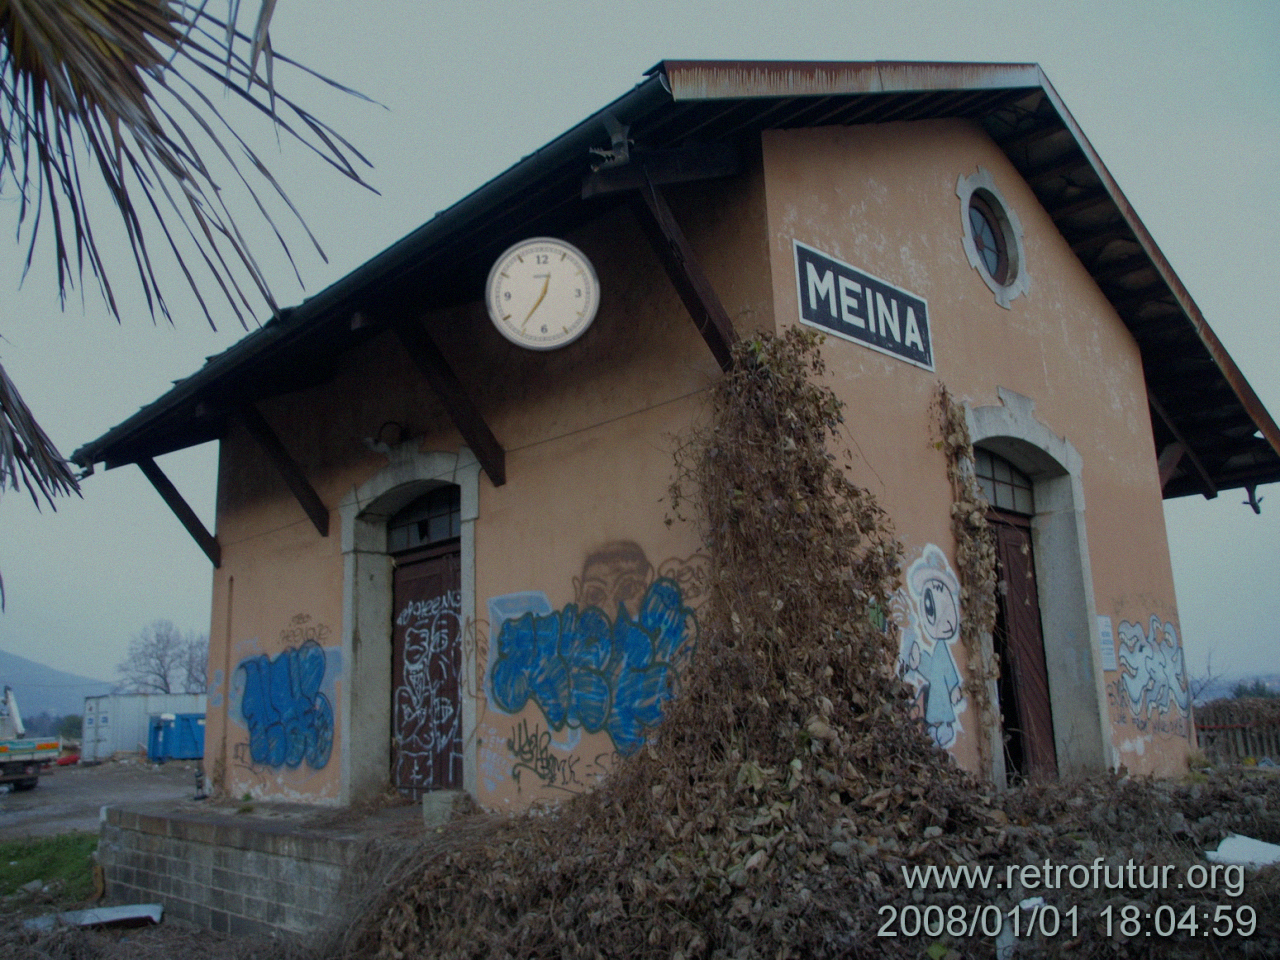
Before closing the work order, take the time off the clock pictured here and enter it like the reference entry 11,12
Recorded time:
12,36
